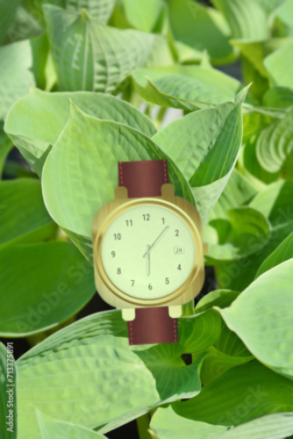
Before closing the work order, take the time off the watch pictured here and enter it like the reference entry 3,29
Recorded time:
6,07
